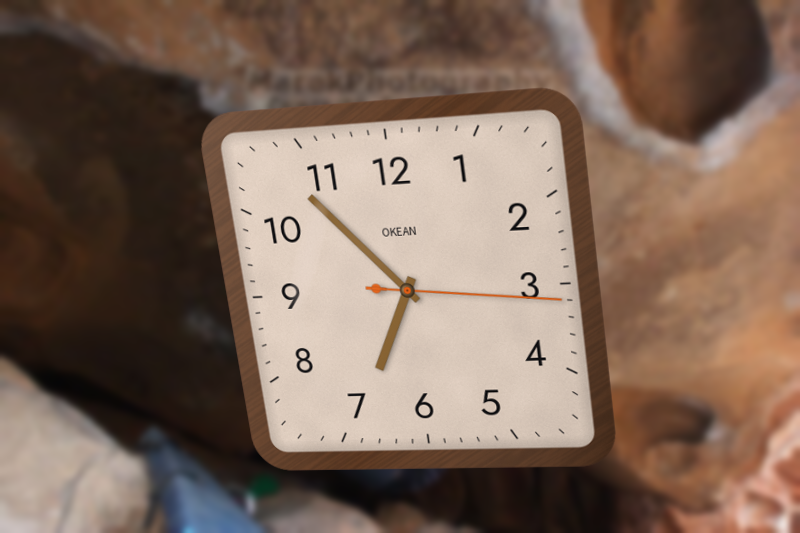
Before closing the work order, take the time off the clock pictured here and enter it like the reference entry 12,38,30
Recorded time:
6,53,16
